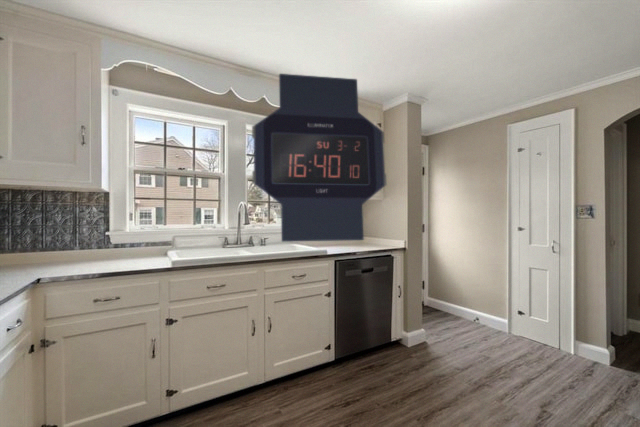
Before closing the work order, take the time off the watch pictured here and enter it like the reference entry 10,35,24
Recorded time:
16,40,10
